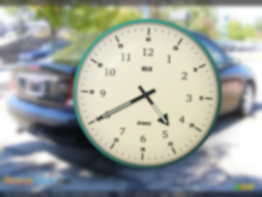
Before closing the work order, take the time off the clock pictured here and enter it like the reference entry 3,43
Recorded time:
4,40
